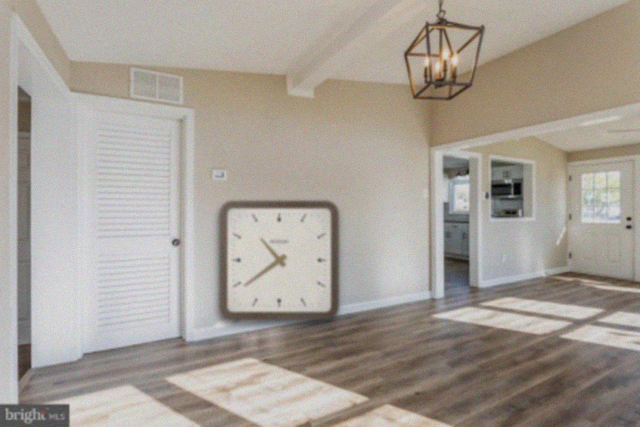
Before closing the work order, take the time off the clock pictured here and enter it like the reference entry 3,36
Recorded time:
10,39
